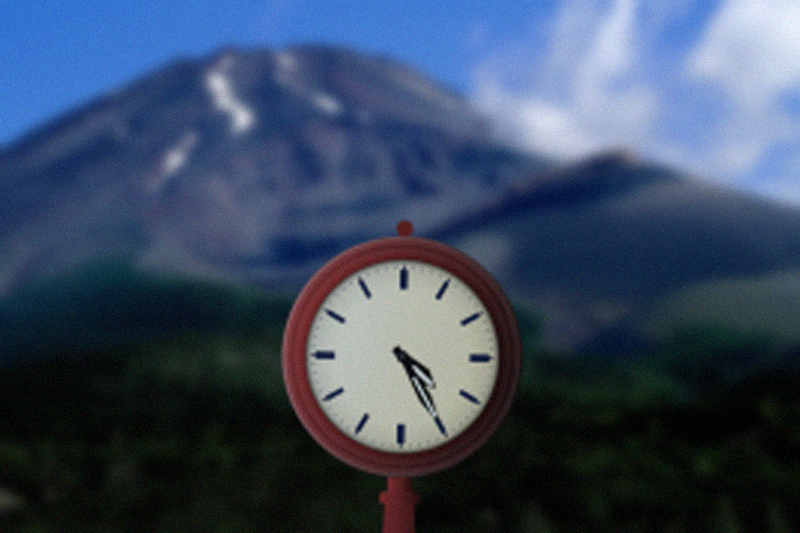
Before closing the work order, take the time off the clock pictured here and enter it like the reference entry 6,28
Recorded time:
4,25
